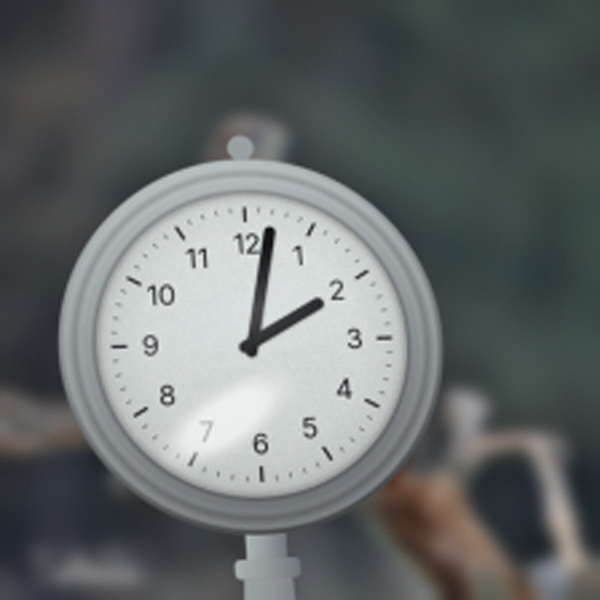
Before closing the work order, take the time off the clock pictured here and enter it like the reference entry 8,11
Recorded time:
2,02
